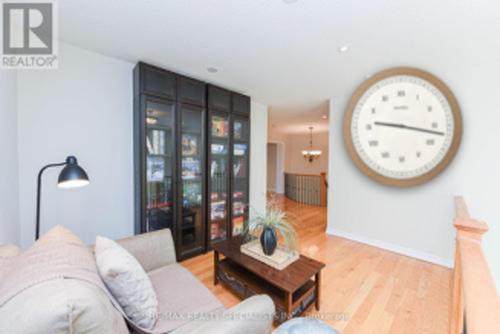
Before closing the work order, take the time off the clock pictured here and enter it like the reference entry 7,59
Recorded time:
9,17
